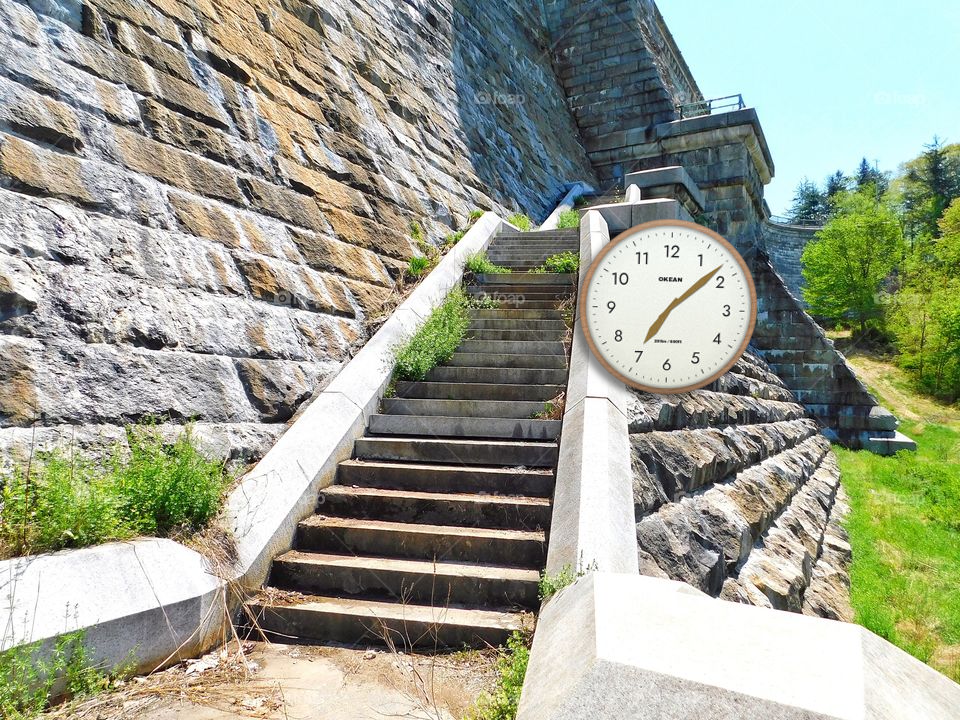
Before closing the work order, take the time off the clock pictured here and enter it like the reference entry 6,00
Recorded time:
7,08
